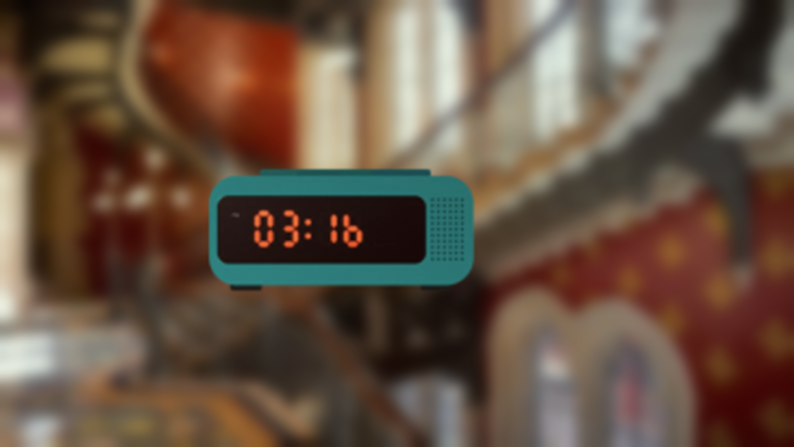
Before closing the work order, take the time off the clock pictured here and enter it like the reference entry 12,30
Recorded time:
3,16
